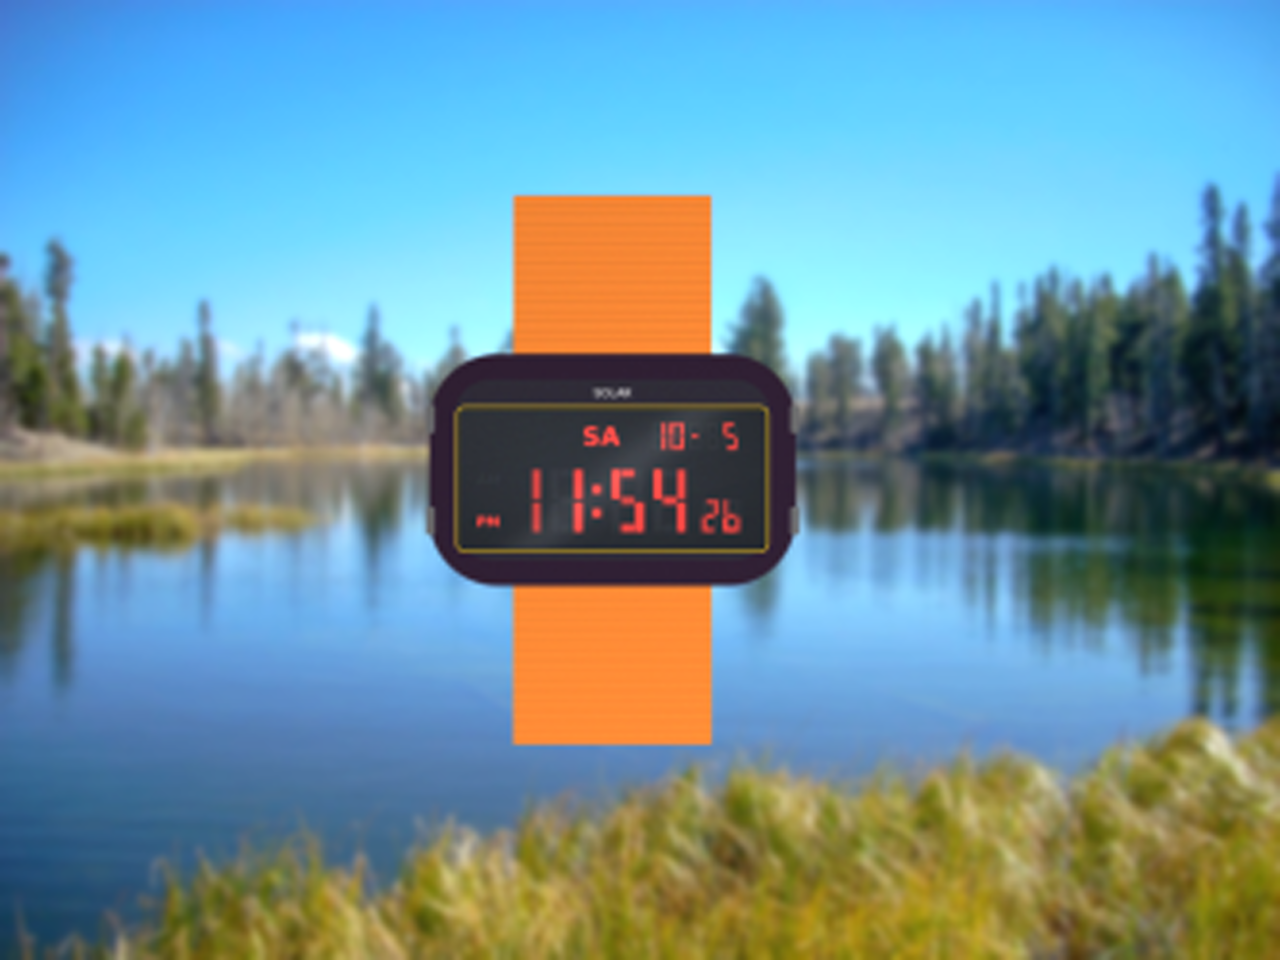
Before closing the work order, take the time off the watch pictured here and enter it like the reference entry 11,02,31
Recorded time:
11,54,26
